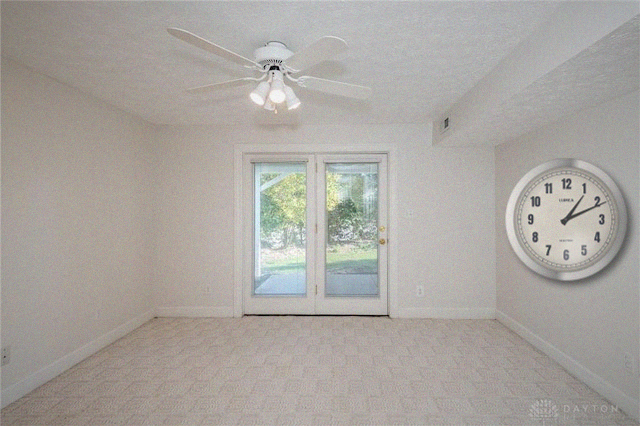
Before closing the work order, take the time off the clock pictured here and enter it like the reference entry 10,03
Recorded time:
1,11
